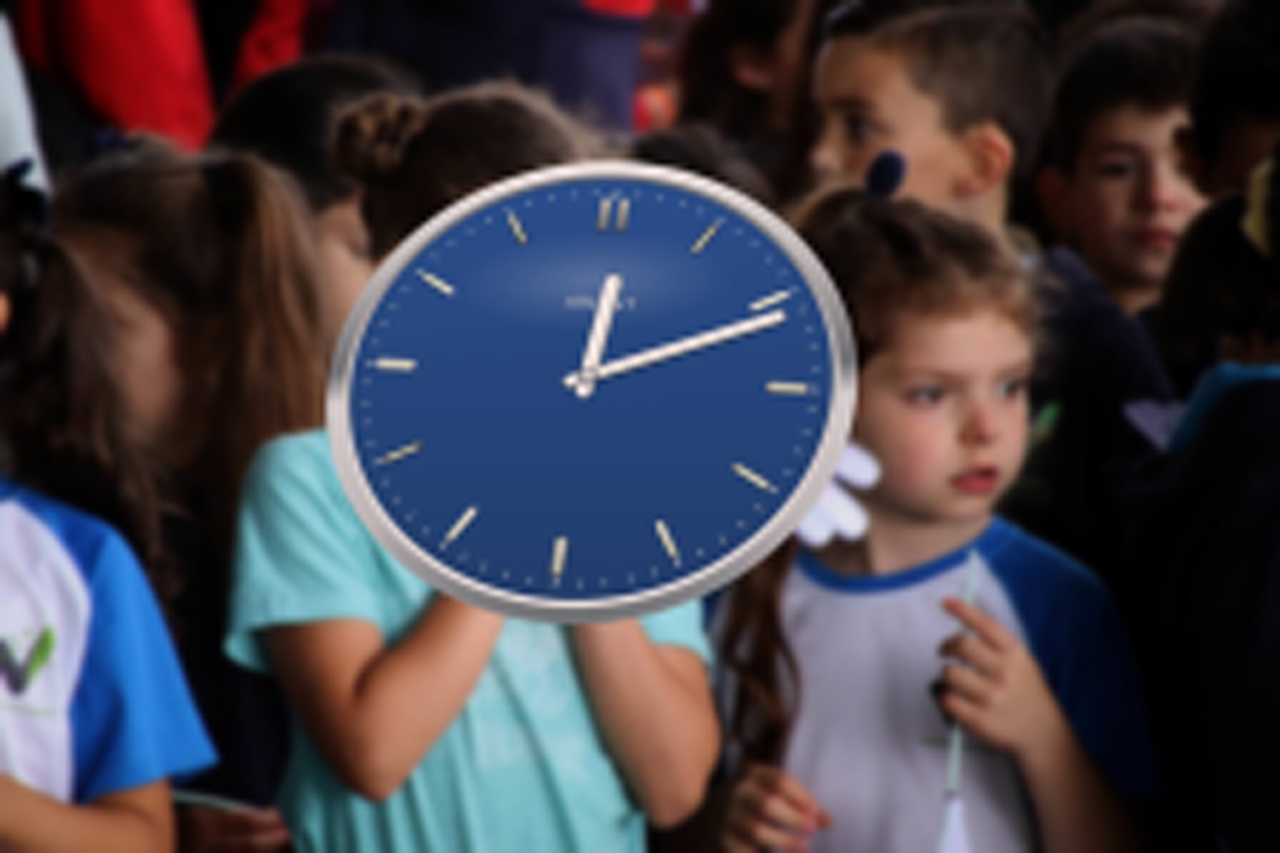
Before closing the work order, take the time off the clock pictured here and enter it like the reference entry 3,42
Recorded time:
12,11
